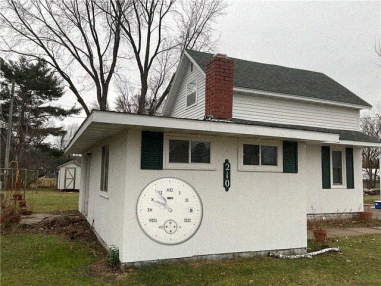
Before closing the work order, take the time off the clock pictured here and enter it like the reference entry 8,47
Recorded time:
9,54
